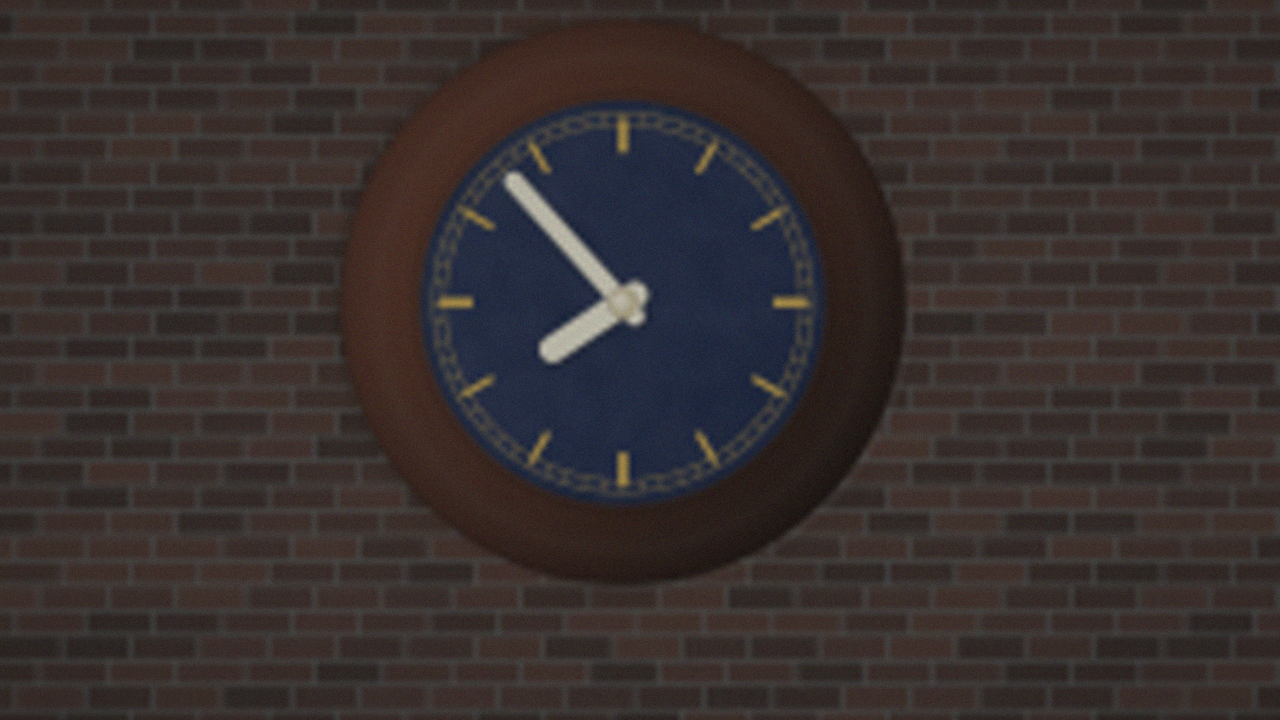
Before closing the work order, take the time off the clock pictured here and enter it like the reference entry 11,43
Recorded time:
7,53
